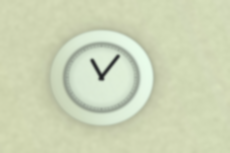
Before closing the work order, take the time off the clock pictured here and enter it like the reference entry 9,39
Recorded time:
11,06
